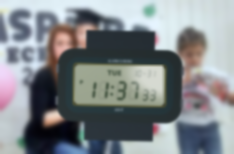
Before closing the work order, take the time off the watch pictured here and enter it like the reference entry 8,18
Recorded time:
11,37
